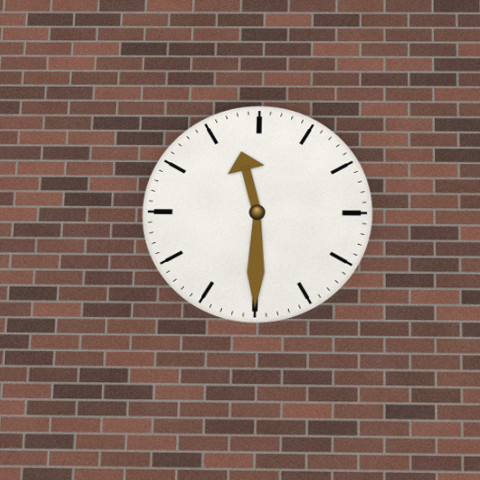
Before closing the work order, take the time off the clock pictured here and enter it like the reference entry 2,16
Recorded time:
11,30
